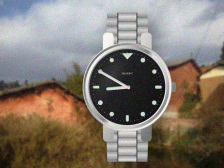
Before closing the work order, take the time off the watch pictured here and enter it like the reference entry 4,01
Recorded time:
8,50
